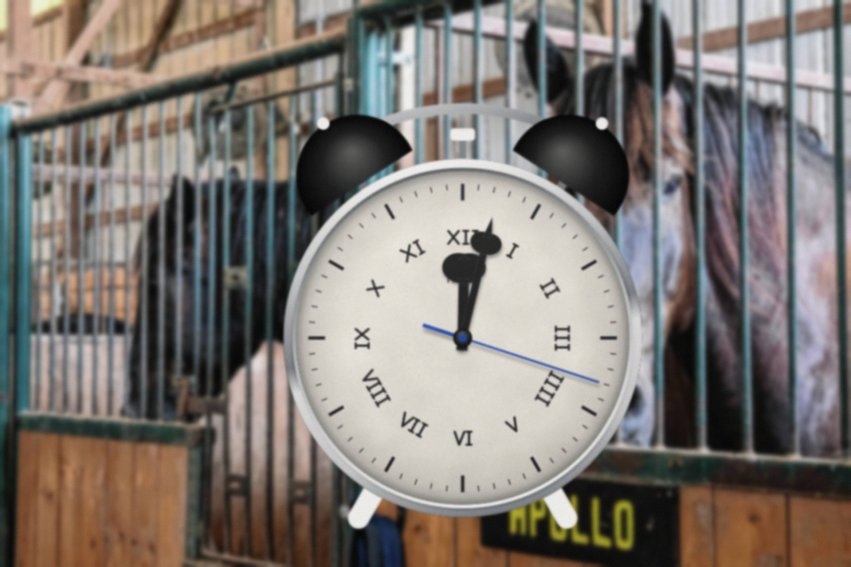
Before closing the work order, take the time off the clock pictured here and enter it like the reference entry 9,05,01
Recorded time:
12,02,18
